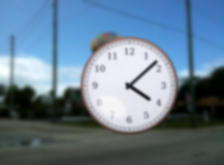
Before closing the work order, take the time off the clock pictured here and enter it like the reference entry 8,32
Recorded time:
4,08
